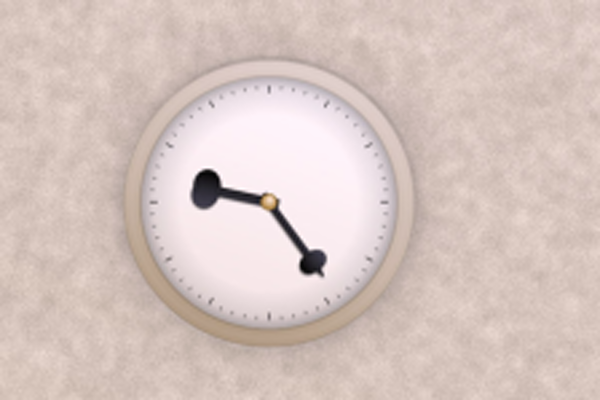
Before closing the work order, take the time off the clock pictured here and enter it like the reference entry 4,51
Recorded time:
9,24
